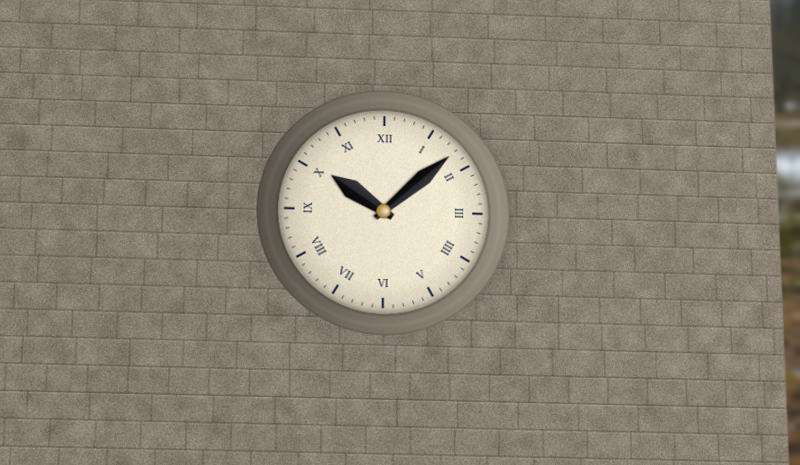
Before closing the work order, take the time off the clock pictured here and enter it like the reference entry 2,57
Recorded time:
10,08
